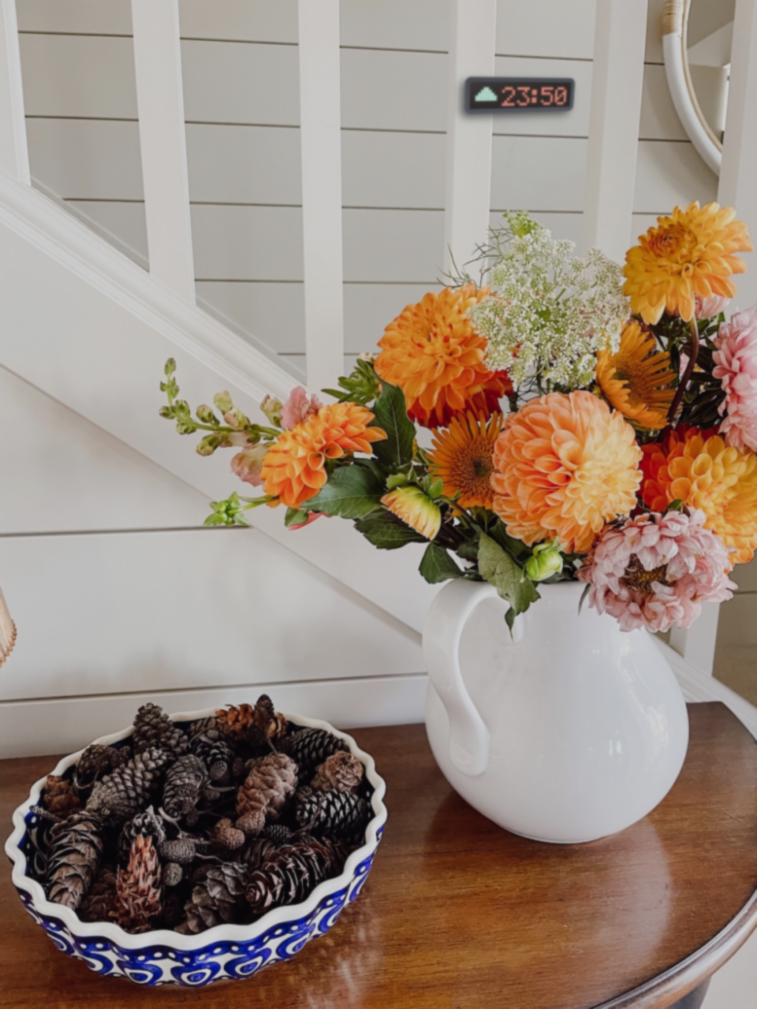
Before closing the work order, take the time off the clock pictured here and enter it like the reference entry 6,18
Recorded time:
23,50
